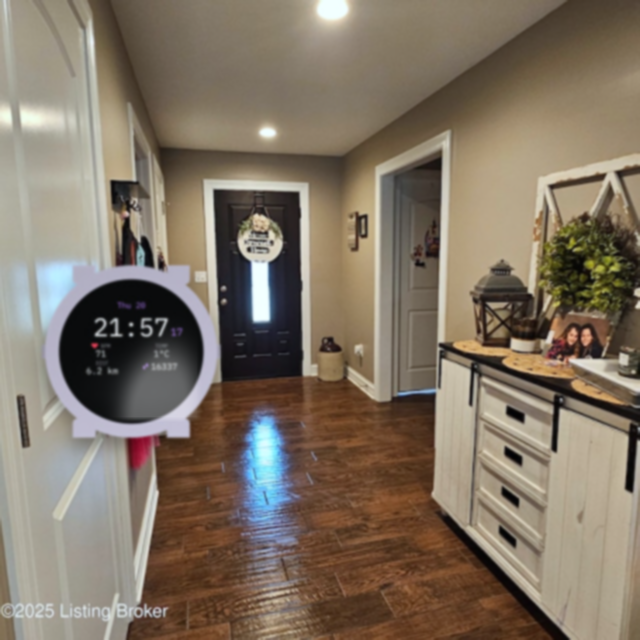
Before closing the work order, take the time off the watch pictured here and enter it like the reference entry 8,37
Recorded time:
21,57
